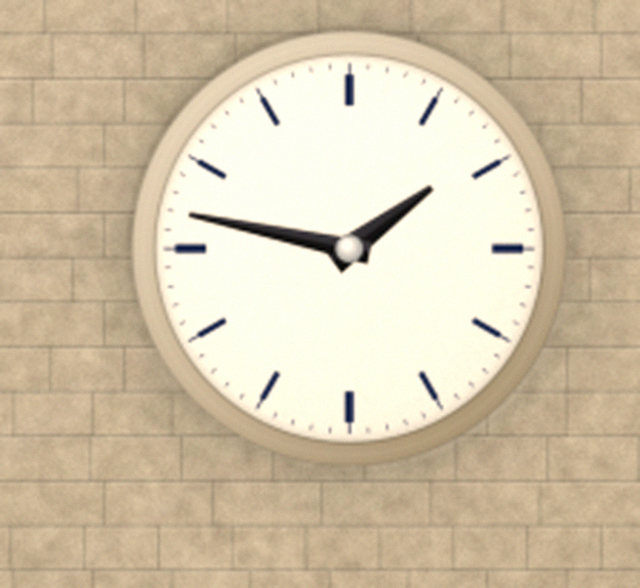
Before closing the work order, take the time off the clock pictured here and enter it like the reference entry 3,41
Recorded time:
1,47
